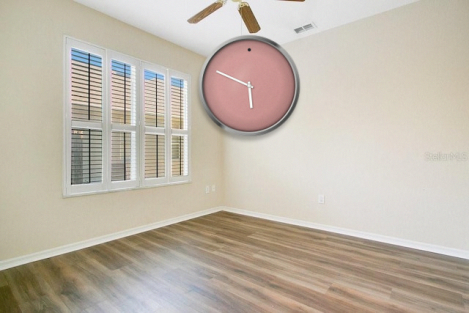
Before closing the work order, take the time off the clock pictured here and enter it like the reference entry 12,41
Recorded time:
5,49
